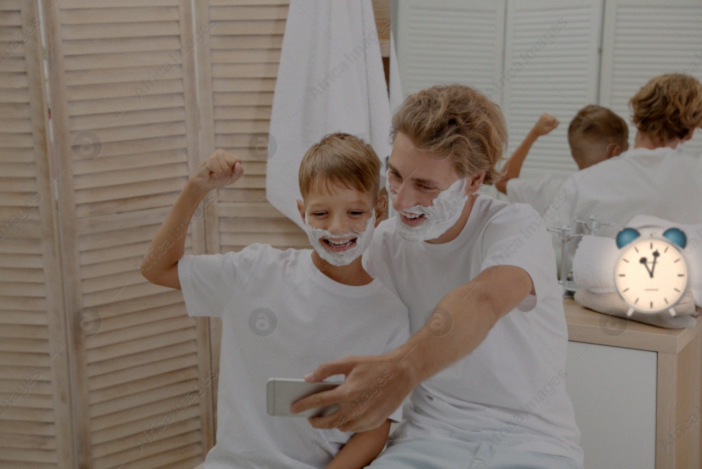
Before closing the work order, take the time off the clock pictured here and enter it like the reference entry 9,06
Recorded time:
11,02
